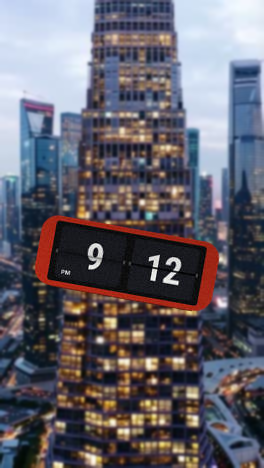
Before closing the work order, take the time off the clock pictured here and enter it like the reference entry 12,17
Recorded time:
9,12
